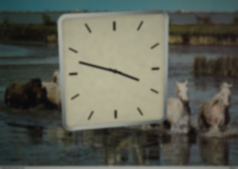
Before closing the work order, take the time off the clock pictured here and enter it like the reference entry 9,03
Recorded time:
3,48
